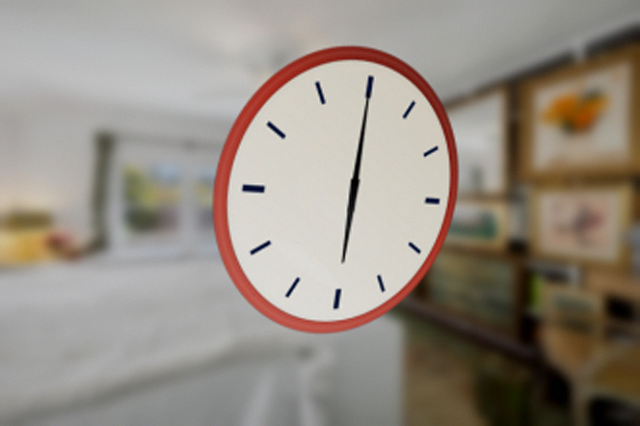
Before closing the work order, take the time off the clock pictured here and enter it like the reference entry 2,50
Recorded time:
6,00
